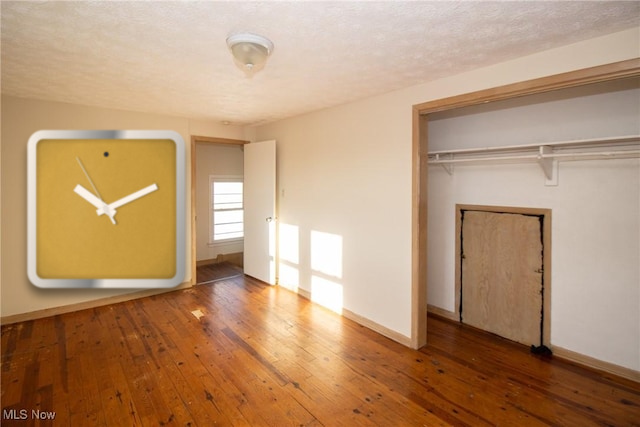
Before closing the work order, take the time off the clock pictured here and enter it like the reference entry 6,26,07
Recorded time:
10,10,55
